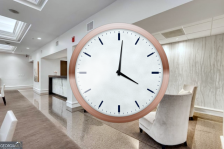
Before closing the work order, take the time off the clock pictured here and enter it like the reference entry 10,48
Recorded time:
4,01
